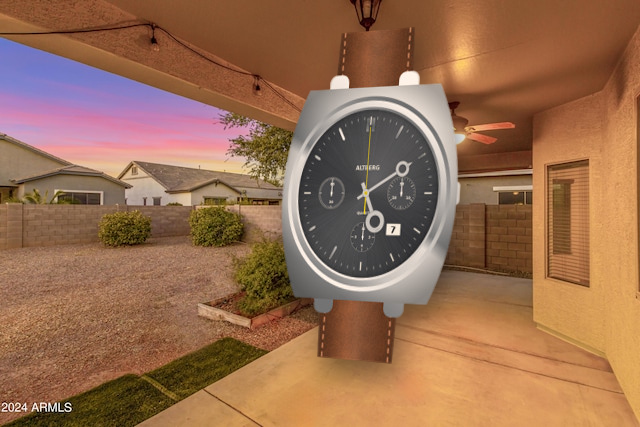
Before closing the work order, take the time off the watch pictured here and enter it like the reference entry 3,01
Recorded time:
5,10
